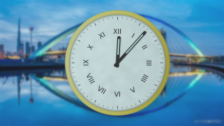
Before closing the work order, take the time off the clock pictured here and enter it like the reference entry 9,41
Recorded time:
12,07
